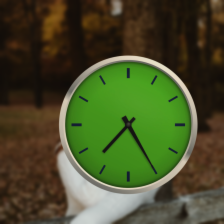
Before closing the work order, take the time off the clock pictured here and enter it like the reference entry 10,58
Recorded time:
7,25
